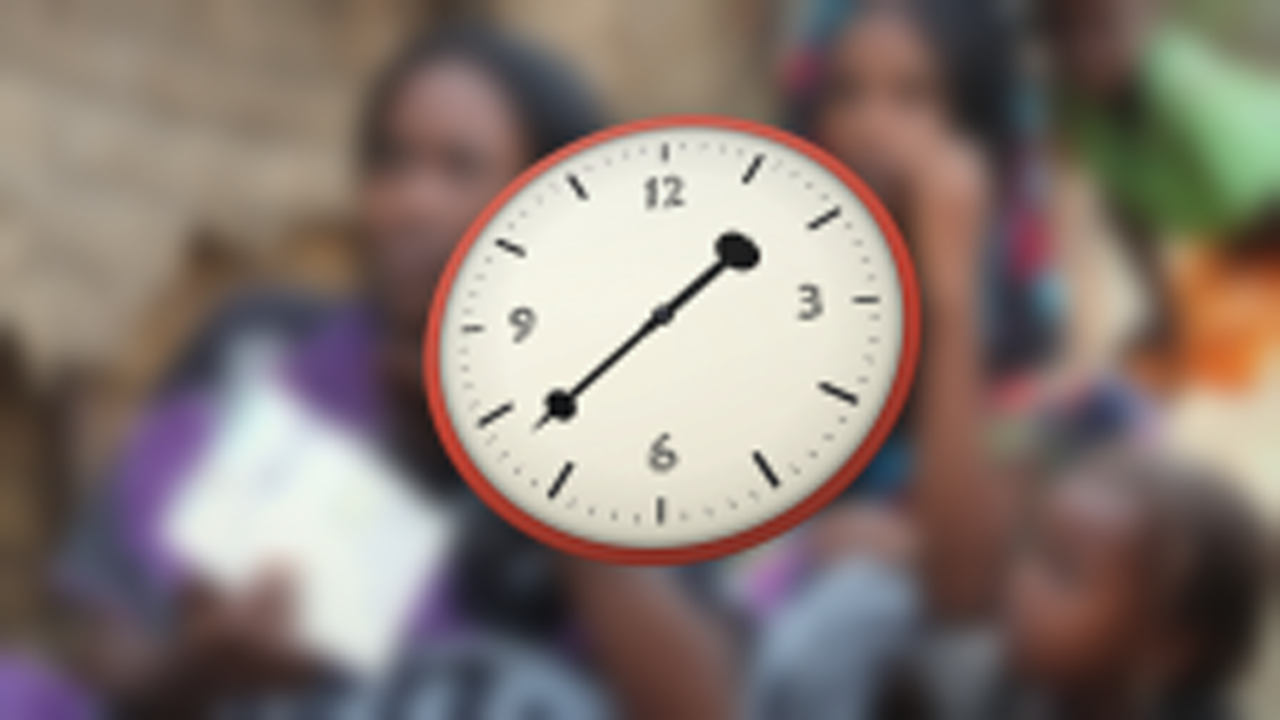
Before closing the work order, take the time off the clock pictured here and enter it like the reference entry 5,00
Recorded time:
1,38
